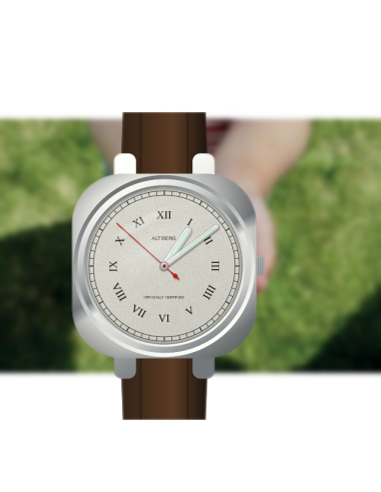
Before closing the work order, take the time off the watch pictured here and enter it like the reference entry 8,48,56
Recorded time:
1,08,52
